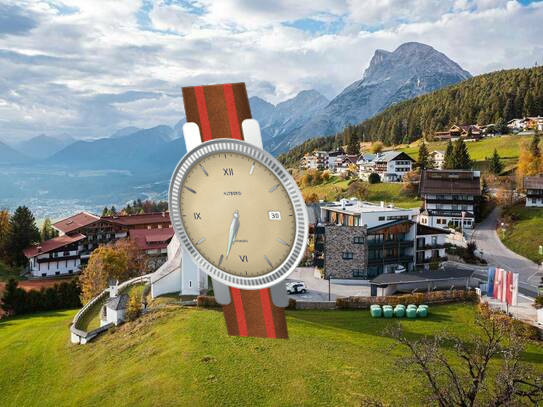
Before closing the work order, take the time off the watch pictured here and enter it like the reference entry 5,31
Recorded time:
6,34
